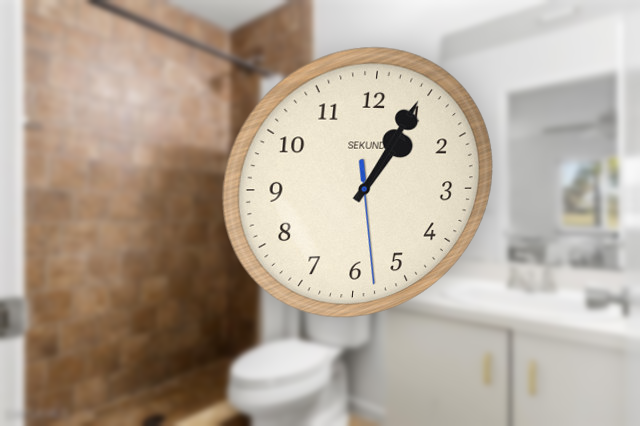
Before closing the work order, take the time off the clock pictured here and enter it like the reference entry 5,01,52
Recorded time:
1,04,28
